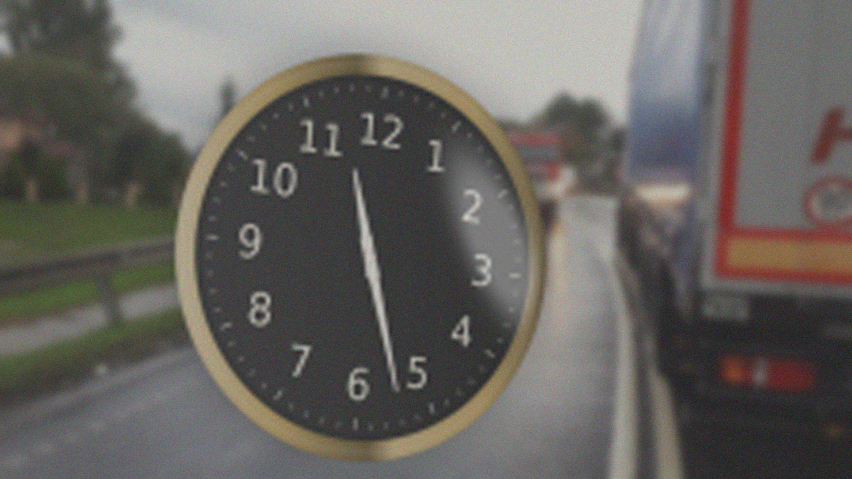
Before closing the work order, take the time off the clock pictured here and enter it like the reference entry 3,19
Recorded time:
11,27
